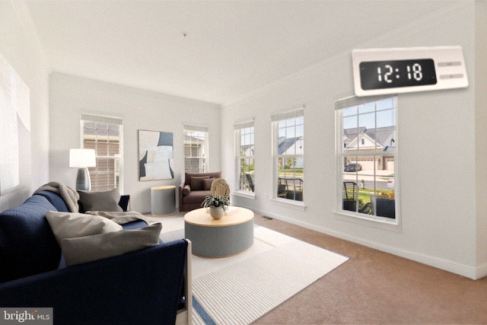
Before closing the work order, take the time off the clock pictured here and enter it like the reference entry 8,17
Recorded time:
12,18
